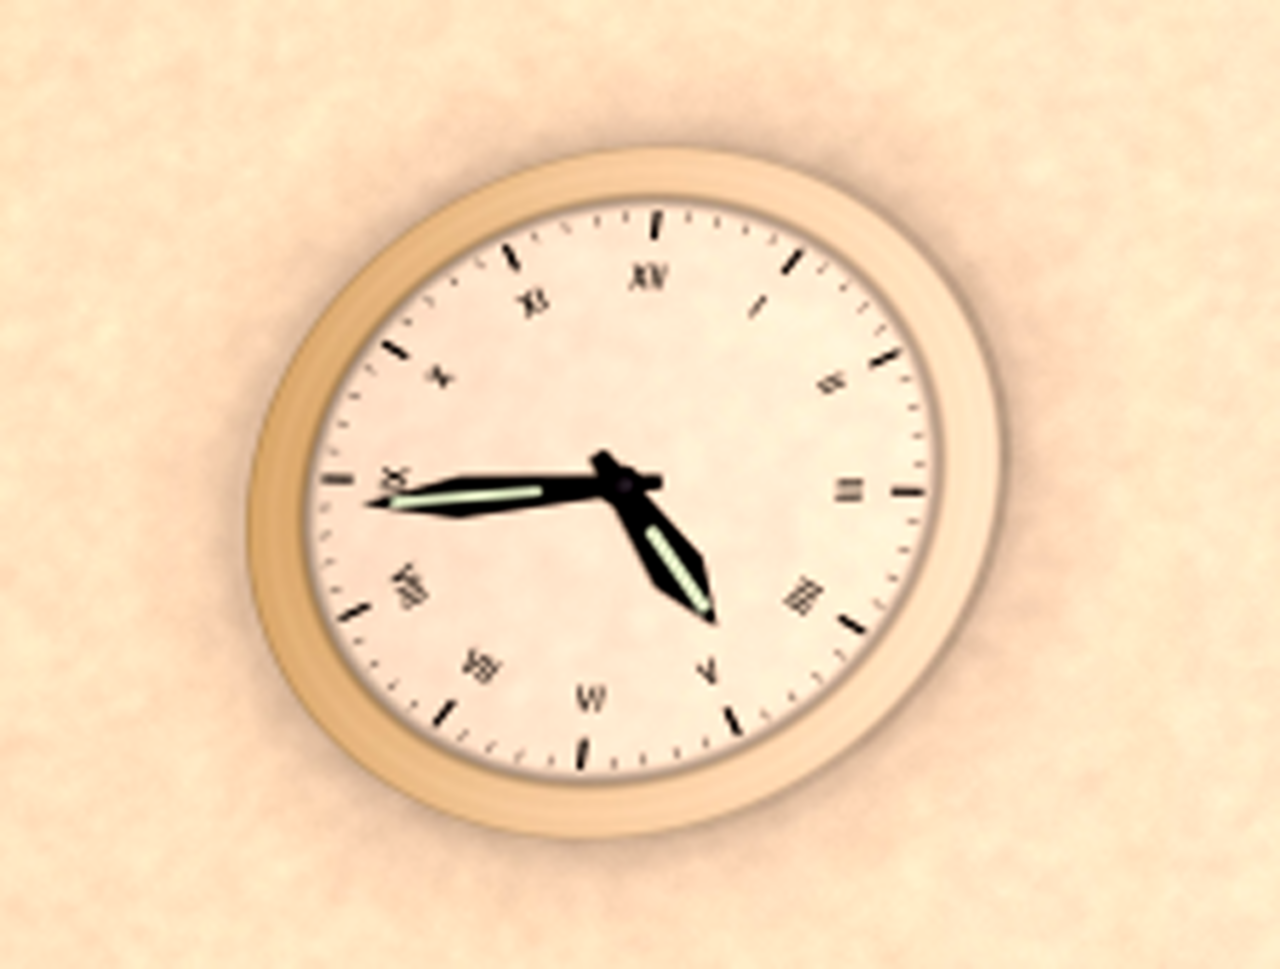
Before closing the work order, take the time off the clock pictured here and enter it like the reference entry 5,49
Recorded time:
4,44
